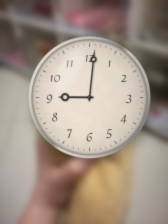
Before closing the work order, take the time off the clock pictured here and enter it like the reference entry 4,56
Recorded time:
9,01
